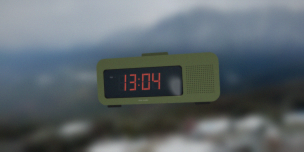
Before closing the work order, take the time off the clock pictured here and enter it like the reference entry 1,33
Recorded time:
13,04
